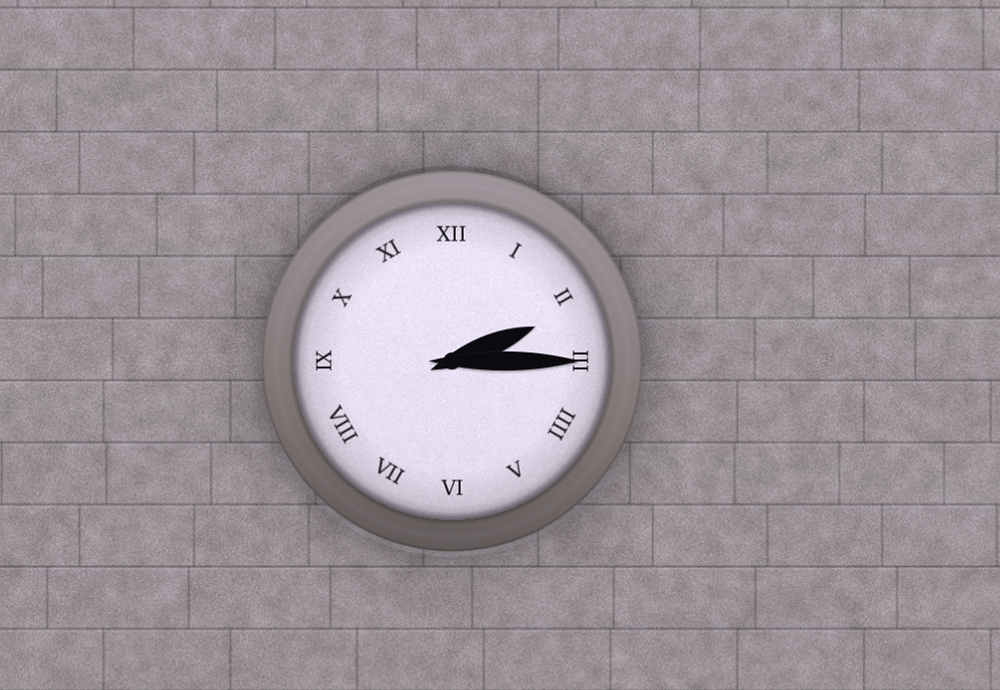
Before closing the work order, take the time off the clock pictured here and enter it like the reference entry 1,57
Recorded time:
2,15
